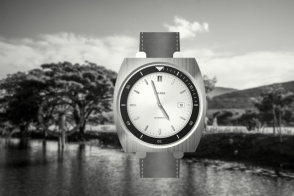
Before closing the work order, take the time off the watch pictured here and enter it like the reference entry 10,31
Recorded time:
4,57
